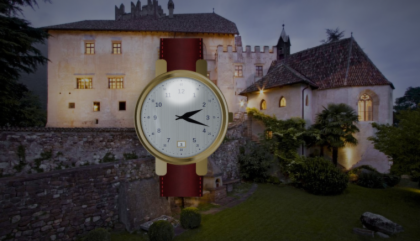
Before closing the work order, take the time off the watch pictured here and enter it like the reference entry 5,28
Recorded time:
2,18
